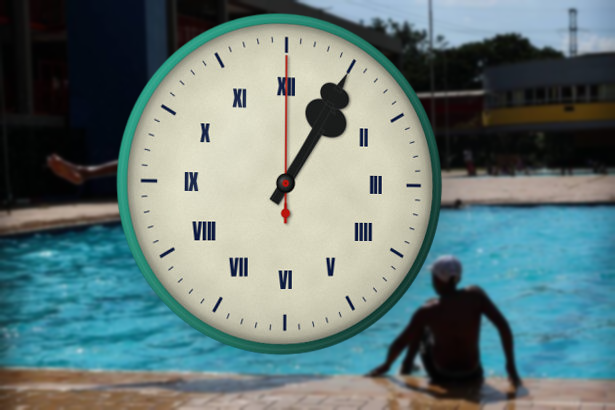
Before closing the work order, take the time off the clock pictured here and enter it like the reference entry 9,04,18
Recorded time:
1,05,00
